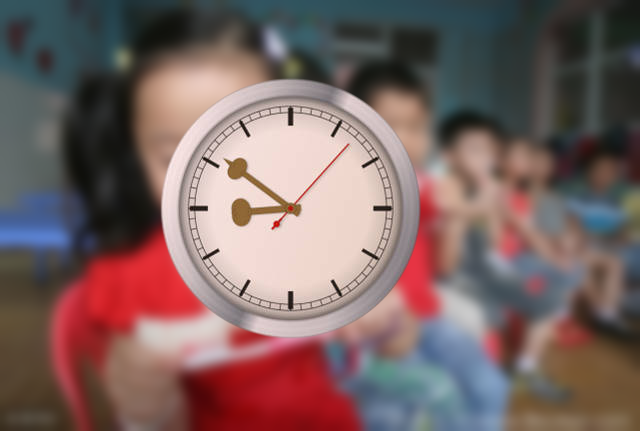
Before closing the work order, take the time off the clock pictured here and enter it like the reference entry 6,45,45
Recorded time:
8,51,07
